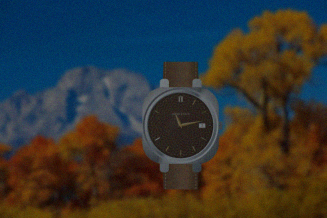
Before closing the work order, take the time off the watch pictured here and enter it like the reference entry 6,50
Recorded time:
11,13
